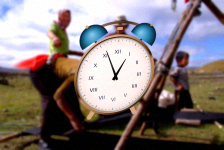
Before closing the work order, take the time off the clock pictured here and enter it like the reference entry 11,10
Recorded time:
12,56
